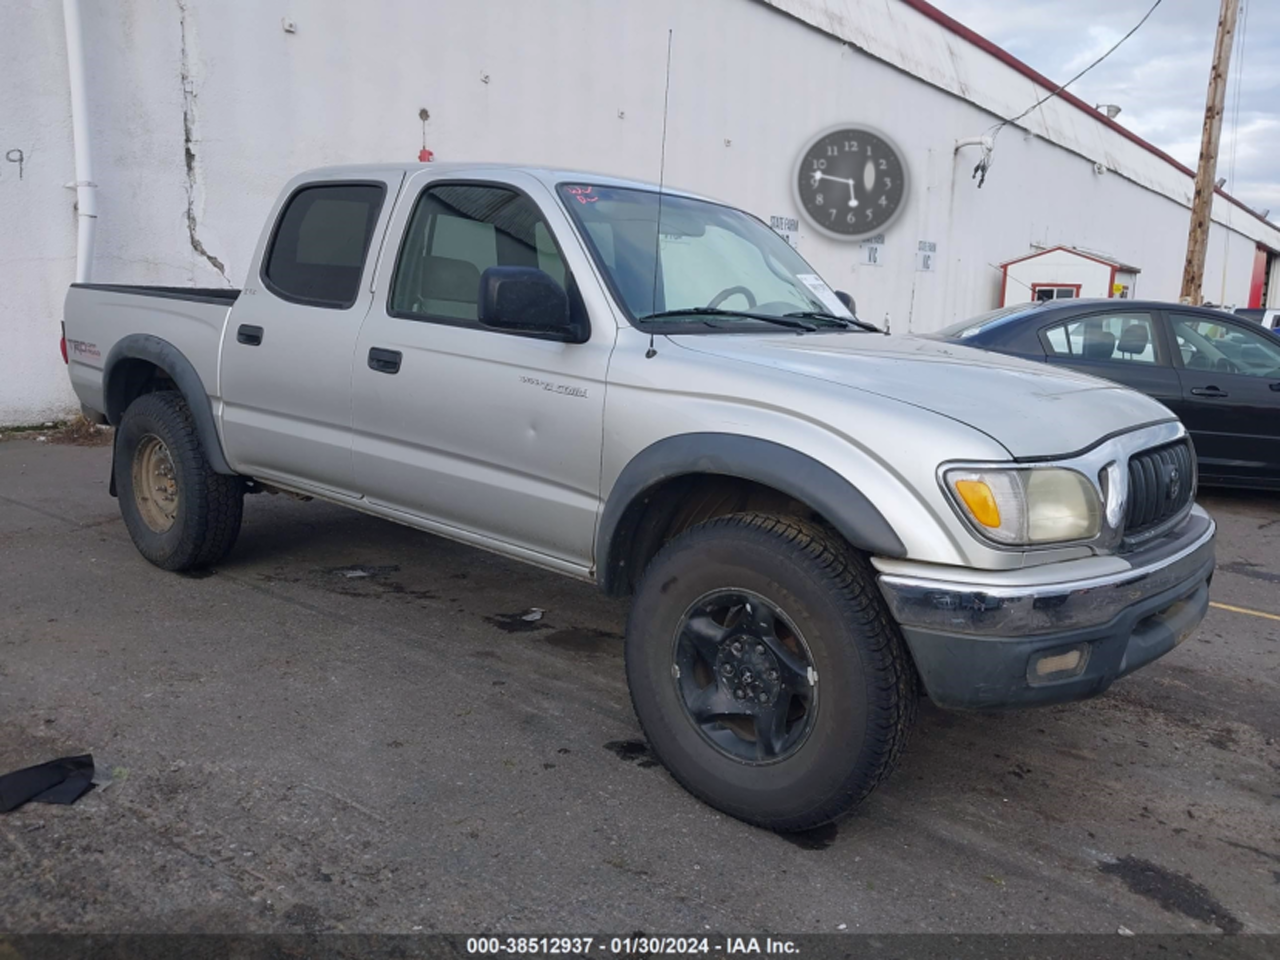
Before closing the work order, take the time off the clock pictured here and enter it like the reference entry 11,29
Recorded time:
5,47
